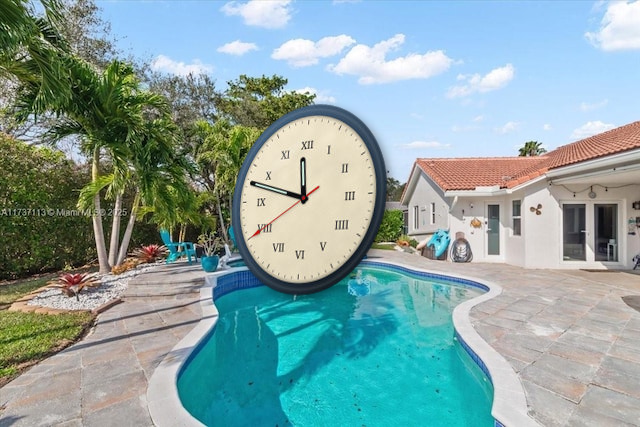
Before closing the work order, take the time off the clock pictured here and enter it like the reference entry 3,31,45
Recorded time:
11,47,40
